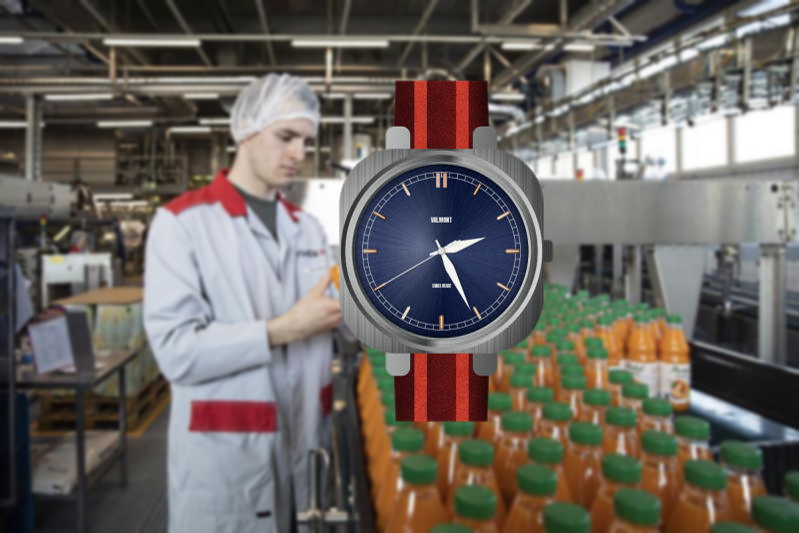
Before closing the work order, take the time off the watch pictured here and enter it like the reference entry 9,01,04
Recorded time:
2,25,40
